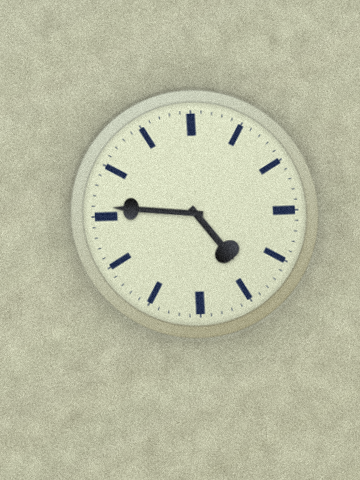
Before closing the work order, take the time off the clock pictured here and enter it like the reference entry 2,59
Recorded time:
4,46
